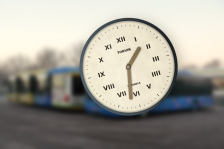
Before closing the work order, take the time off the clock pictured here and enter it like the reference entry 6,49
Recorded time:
1,32
